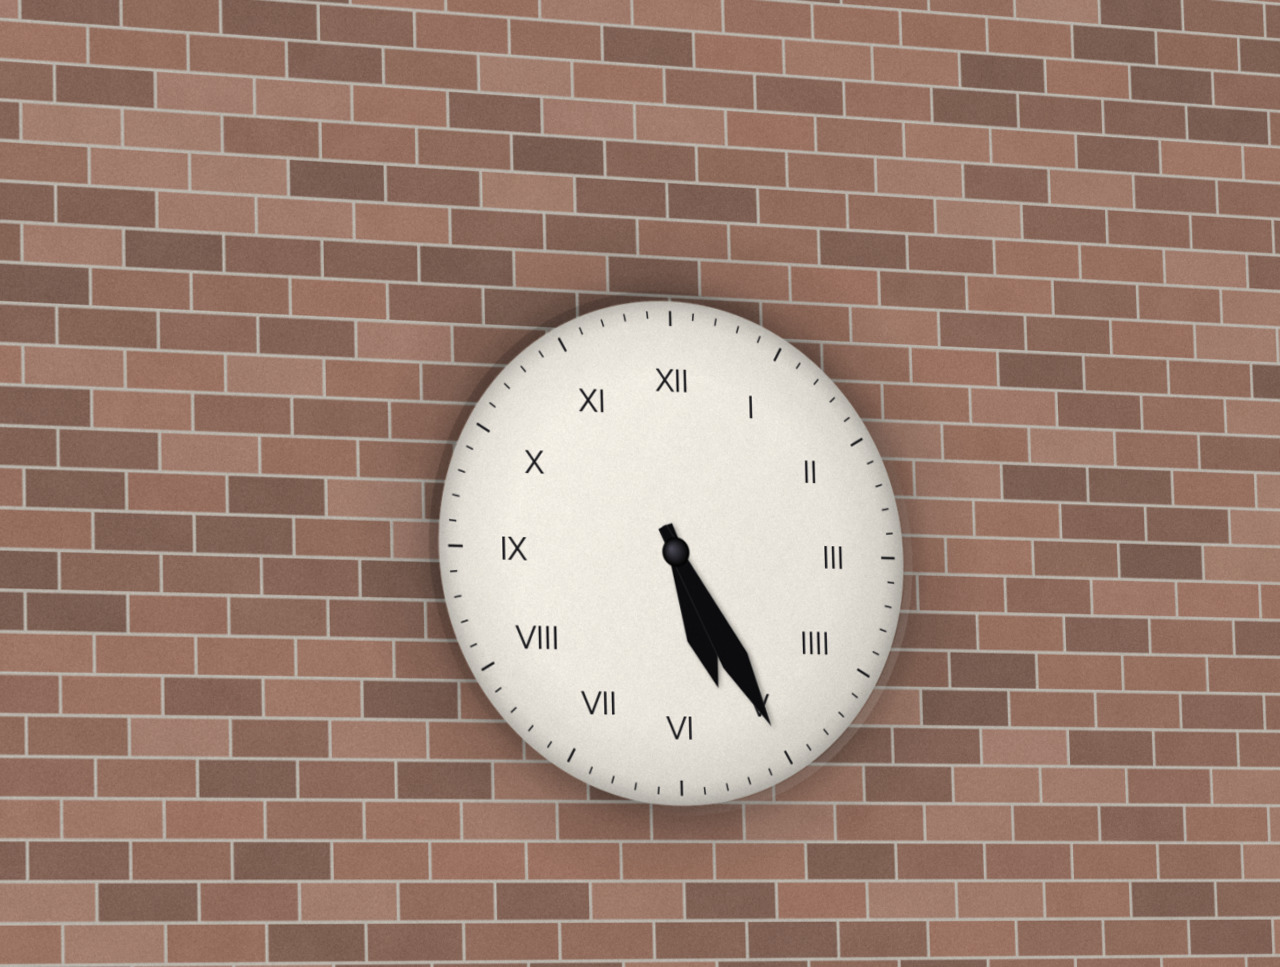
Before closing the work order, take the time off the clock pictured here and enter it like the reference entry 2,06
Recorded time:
5,25
